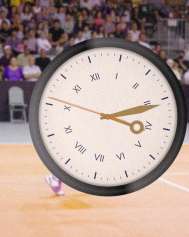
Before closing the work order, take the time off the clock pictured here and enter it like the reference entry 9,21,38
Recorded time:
4,15,51
